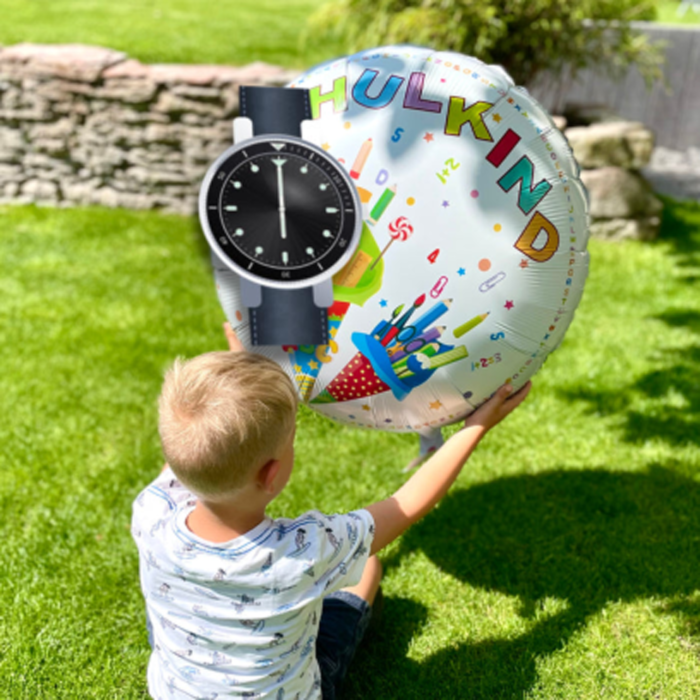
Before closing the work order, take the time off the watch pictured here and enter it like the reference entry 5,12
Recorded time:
6,00
